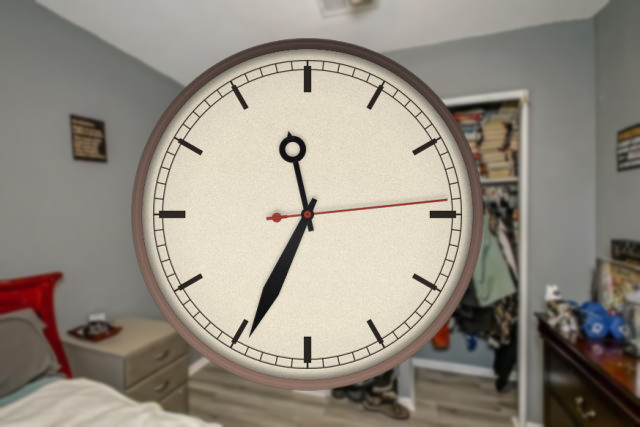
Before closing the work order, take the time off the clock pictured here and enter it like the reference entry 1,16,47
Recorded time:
11,34,14
